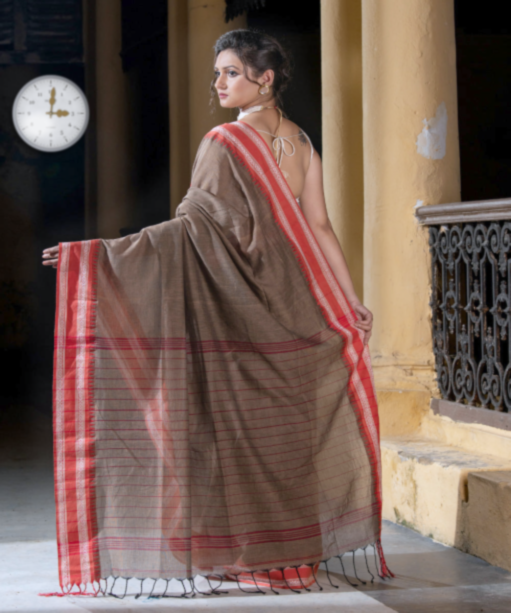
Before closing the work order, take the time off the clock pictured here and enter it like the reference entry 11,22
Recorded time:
3,01
